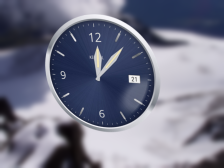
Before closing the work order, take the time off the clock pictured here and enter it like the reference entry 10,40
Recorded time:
12,07
